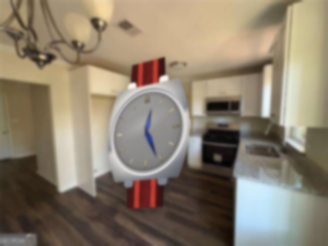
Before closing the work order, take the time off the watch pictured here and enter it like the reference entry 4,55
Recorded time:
12,26
